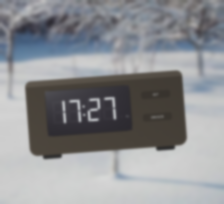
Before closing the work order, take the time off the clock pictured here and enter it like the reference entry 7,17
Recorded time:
17,27
